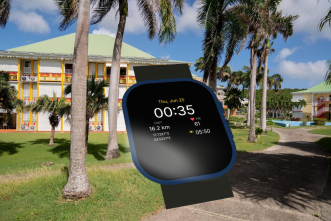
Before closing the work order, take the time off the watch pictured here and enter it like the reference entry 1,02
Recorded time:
0,35
